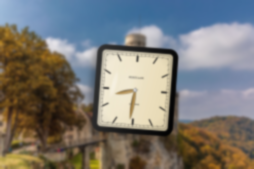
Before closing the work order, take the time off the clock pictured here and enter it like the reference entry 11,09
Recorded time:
8,31
